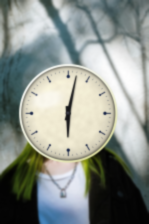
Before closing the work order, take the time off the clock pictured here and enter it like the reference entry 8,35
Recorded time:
6,02
